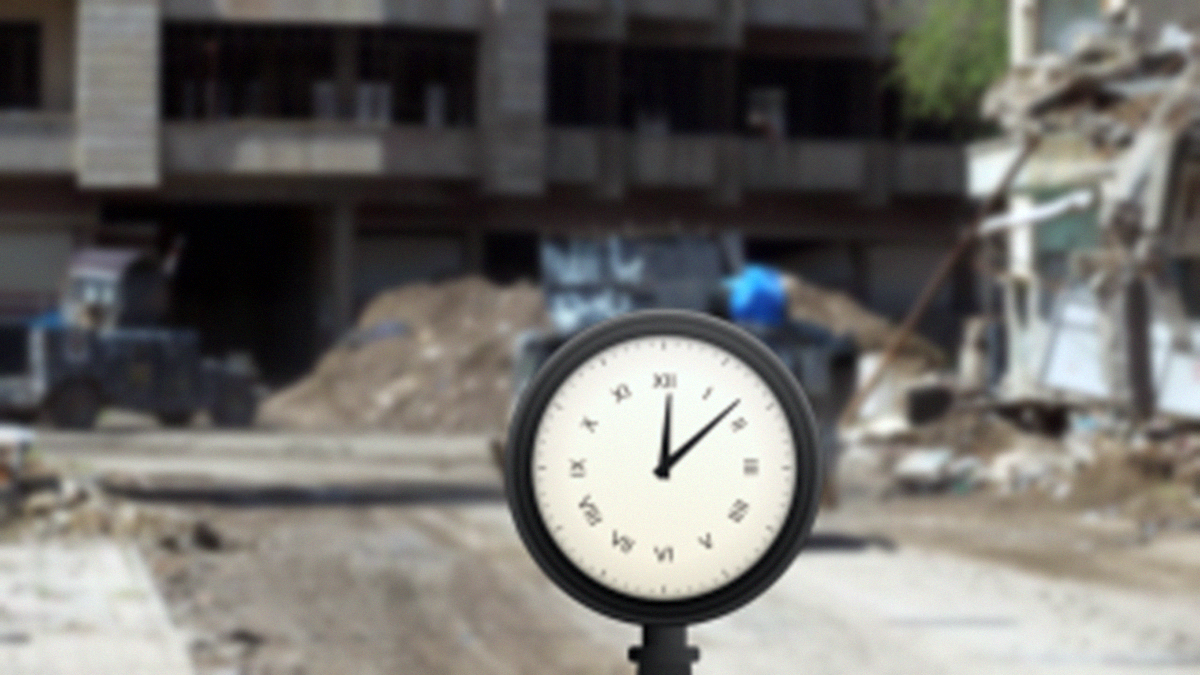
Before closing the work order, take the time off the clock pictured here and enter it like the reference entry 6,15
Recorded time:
12,08
